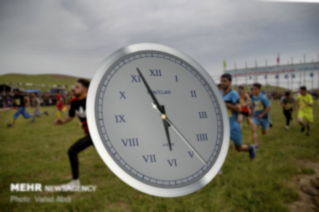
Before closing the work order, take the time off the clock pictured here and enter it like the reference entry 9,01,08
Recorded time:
5,56,24
